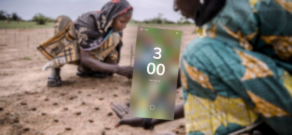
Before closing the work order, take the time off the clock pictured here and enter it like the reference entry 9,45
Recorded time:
3,00
